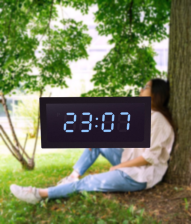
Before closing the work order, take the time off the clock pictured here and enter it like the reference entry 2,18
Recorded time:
23,07
